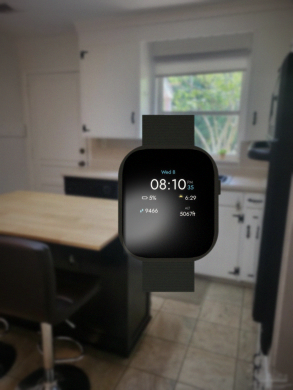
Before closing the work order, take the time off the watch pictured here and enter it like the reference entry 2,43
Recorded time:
8,10
